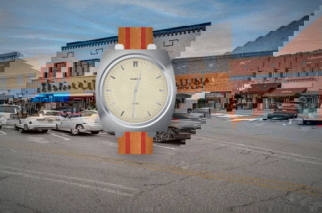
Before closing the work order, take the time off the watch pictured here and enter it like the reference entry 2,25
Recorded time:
12,31
